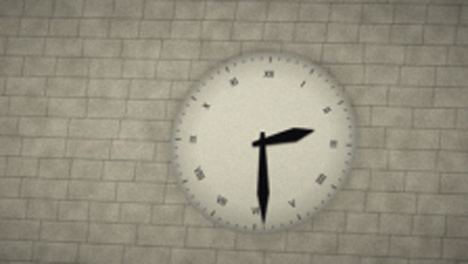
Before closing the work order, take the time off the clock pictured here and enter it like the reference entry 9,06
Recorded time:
2,29
